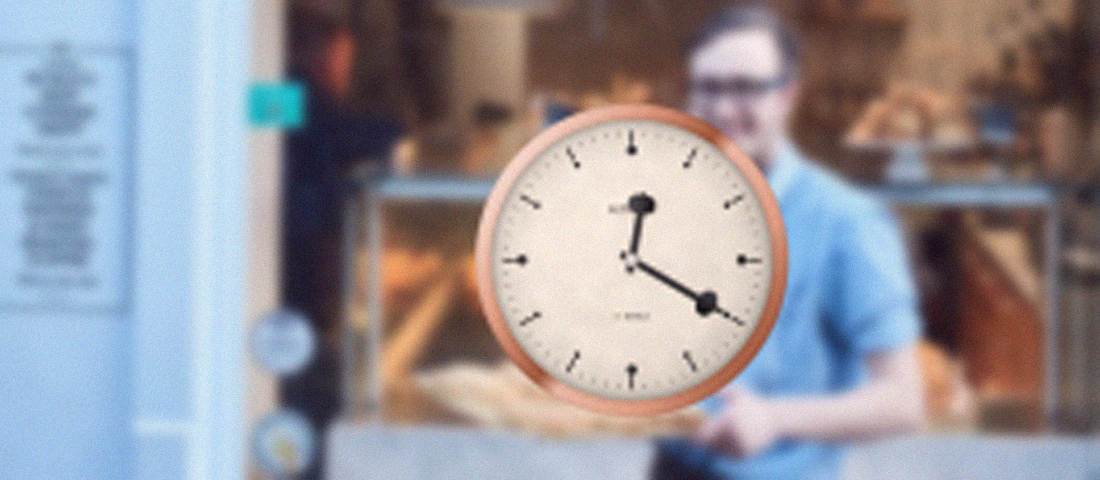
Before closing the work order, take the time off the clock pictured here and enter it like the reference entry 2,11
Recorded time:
12,20
